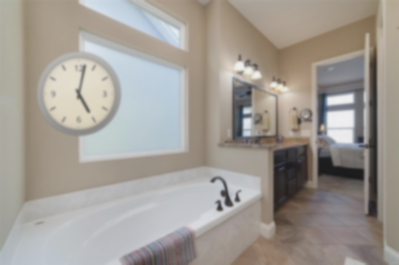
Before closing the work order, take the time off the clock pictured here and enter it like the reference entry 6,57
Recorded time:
5,02
